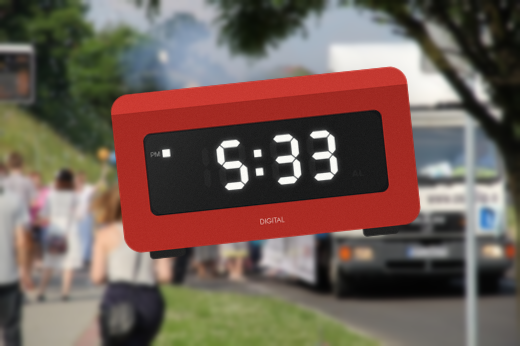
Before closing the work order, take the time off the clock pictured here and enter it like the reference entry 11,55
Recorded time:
5,33
